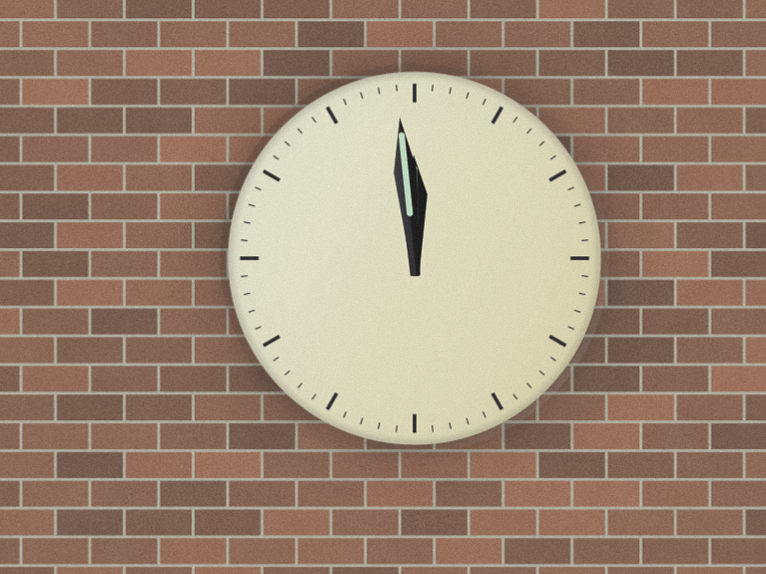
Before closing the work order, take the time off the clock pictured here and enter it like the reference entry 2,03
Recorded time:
11,59
